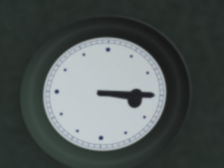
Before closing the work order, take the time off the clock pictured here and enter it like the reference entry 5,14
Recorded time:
3,15
